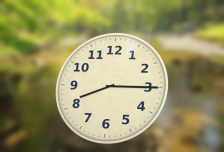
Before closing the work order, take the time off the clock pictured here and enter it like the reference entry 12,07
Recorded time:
8,15
